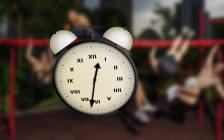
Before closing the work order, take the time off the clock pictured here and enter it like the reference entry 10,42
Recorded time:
12,32
